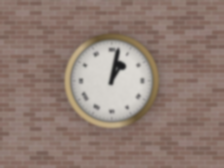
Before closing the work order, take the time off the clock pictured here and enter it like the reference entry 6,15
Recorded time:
1,02
